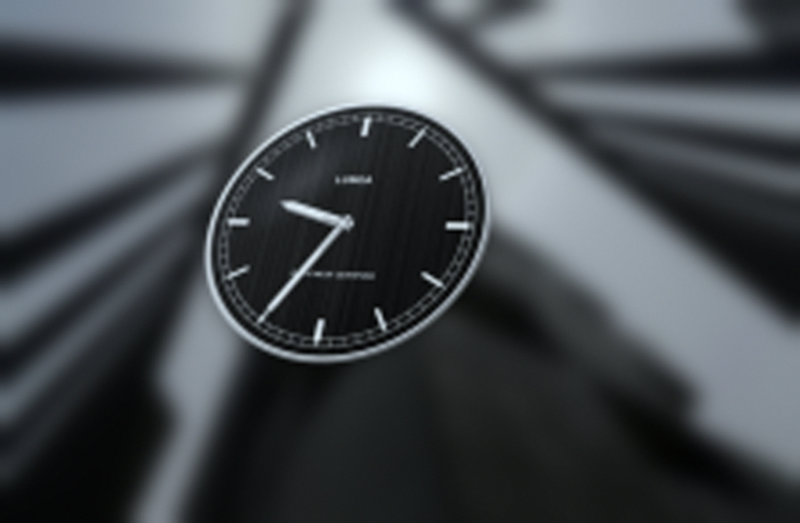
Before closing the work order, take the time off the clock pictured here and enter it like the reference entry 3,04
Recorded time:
9,35
